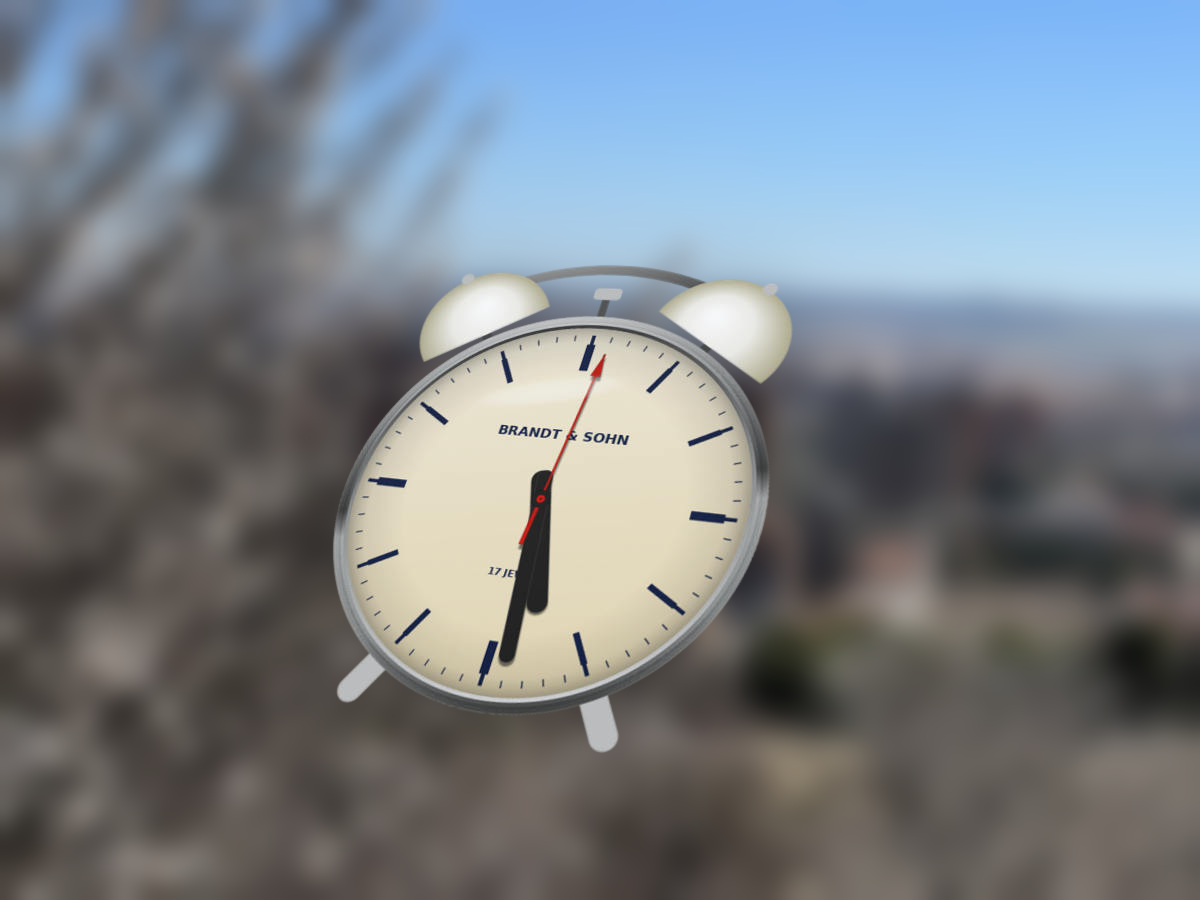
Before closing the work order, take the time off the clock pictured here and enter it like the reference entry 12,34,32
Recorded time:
5,29,01
